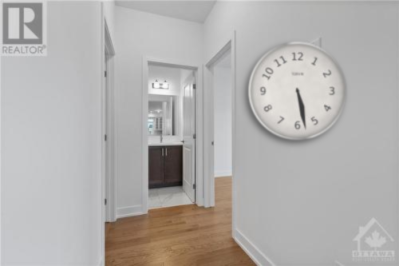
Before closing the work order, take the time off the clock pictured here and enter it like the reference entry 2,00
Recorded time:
5,28
